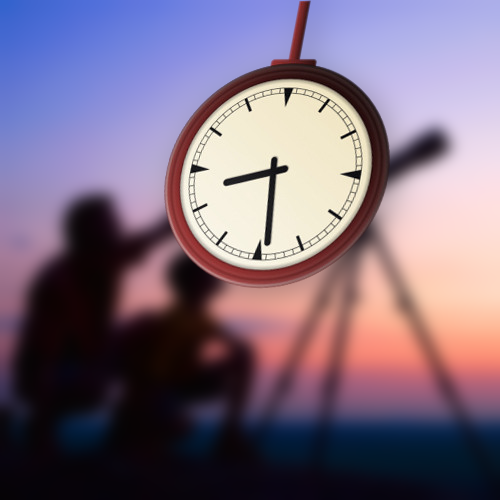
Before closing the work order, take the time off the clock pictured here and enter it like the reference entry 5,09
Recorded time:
8,29
